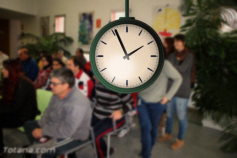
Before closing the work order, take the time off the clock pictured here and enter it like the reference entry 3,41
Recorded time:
1,56
